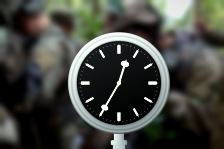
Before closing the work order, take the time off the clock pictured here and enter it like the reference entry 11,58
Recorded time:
12,35
